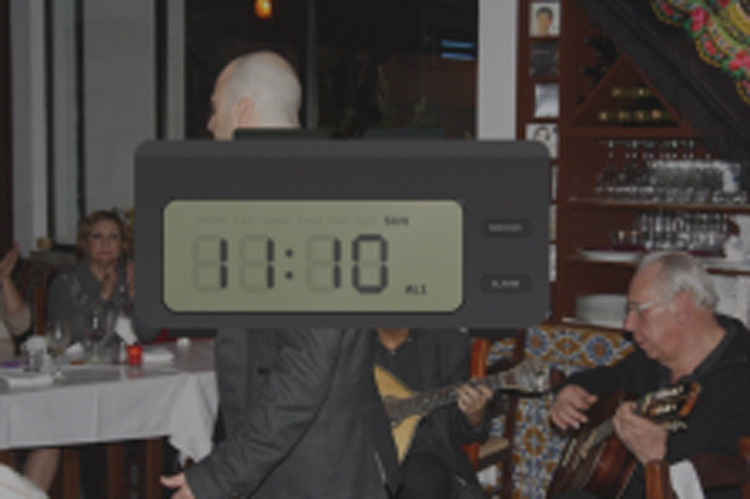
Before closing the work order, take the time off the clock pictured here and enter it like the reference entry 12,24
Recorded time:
11,10
